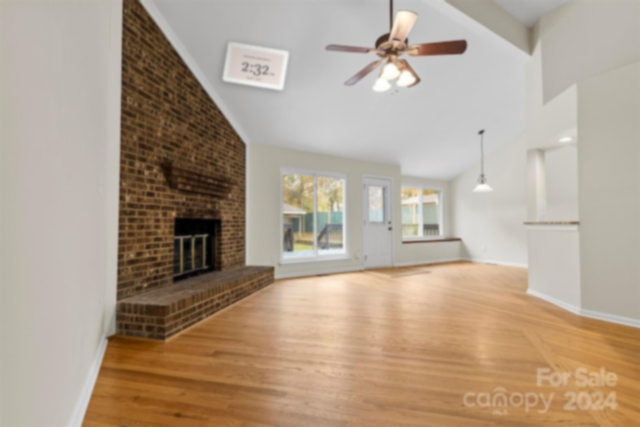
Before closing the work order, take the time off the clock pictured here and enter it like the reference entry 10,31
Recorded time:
2,32
